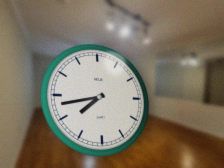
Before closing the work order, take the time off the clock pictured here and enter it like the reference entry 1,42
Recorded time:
7,43
